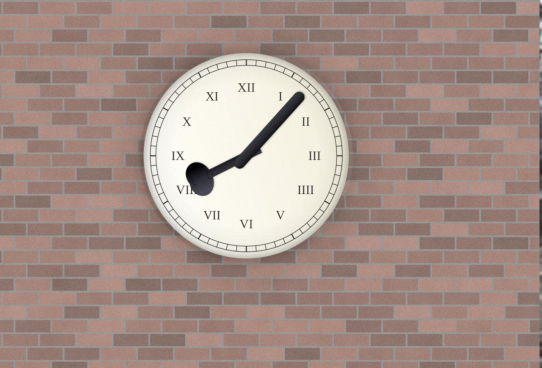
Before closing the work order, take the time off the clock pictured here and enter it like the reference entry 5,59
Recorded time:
8,07
